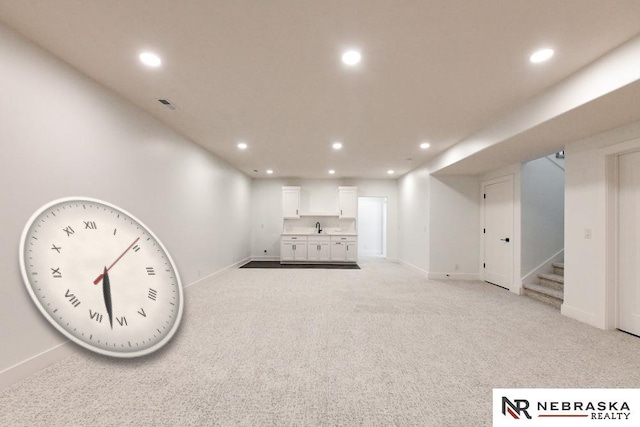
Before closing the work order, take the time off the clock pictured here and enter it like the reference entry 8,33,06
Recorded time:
6,32,09
